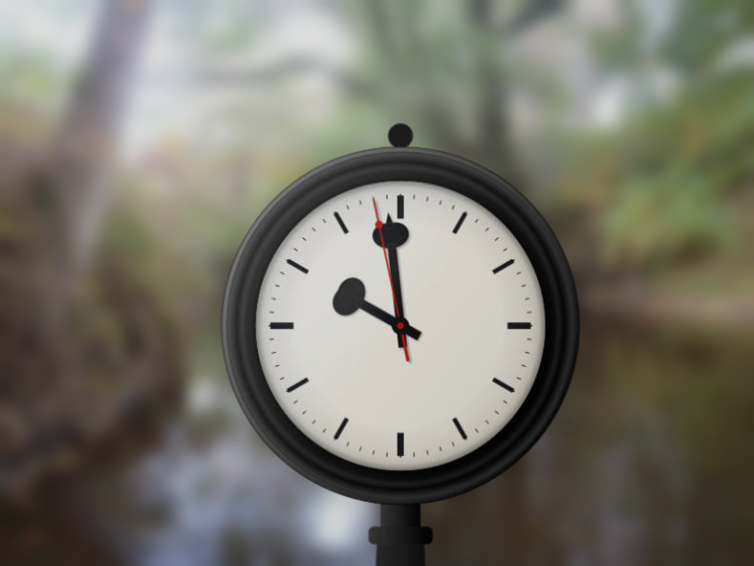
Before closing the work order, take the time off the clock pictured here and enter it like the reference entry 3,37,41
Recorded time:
9,58,58
